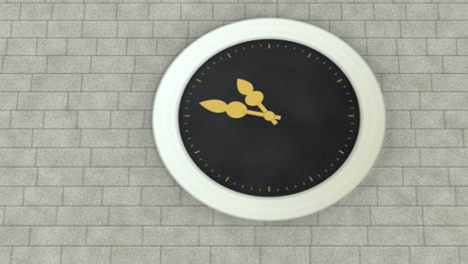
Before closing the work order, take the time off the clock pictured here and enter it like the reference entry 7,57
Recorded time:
10,47
